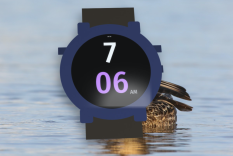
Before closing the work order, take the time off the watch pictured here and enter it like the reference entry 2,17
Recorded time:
7,06
